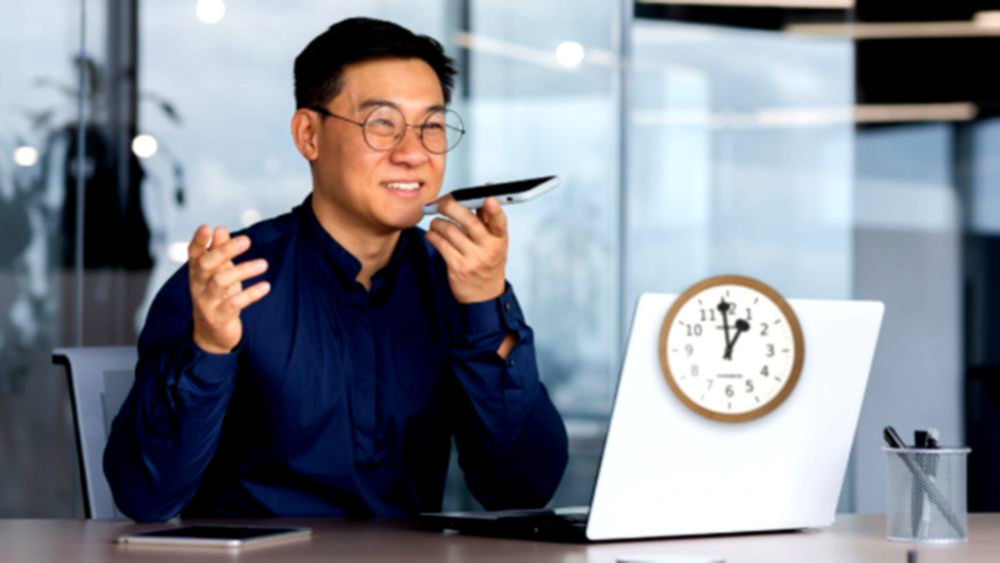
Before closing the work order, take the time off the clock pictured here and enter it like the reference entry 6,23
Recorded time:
12,59
